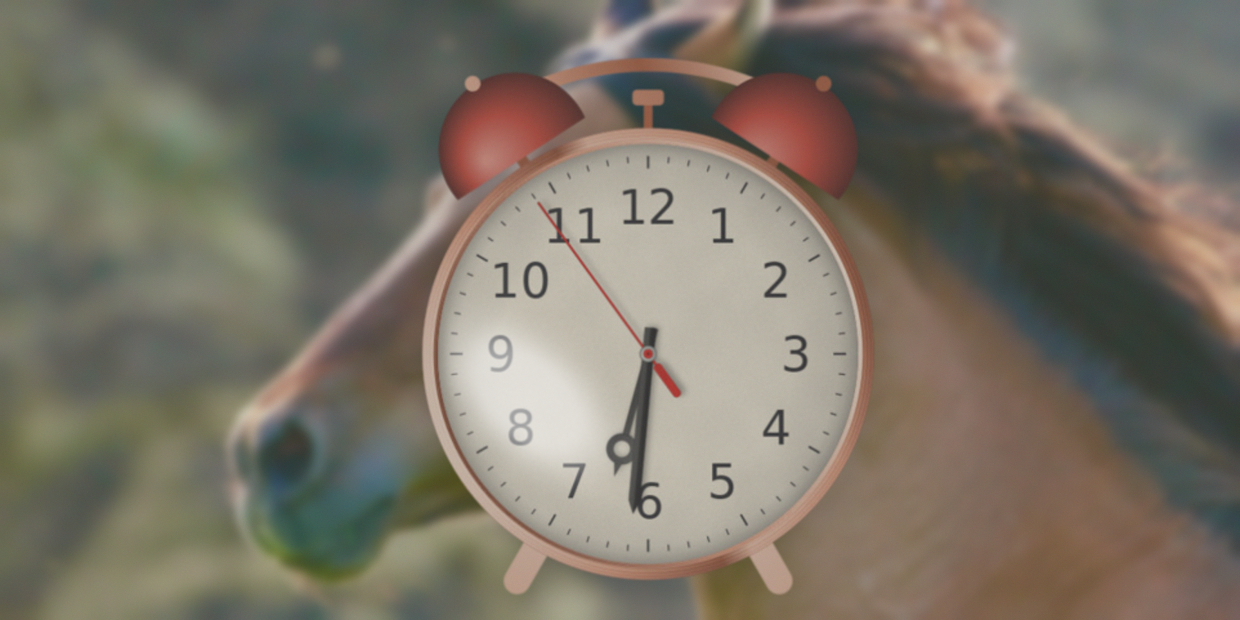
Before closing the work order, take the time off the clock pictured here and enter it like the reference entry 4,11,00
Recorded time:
6,30,54
